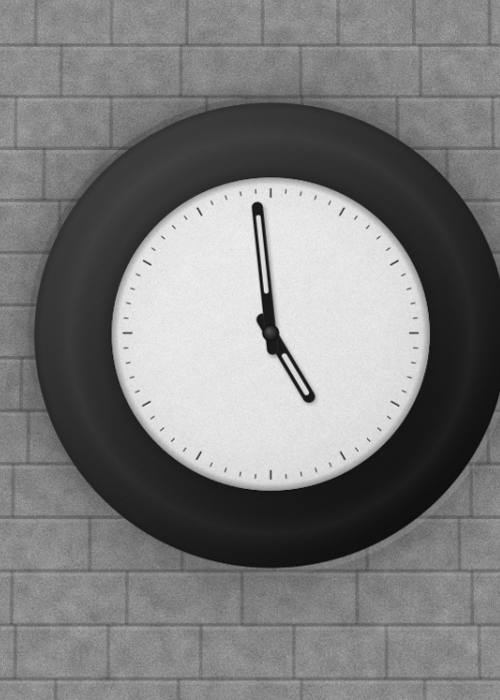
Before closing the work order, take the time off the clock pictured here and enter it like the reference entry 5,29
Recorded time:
4,59
